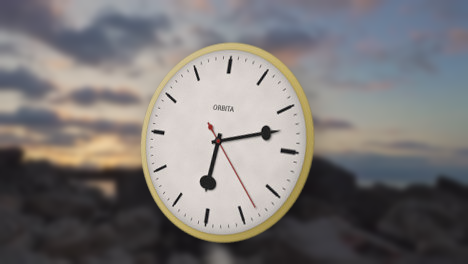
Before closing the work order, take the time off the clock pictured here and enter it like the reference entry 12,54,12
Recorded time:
6,12,23
